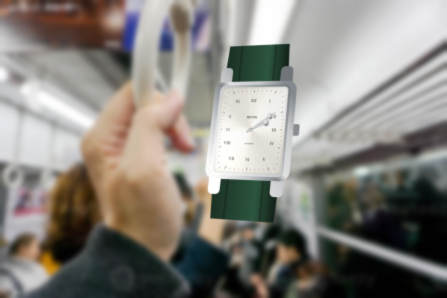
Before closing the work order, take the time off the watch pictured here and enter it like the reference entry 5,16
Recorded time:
2,09
